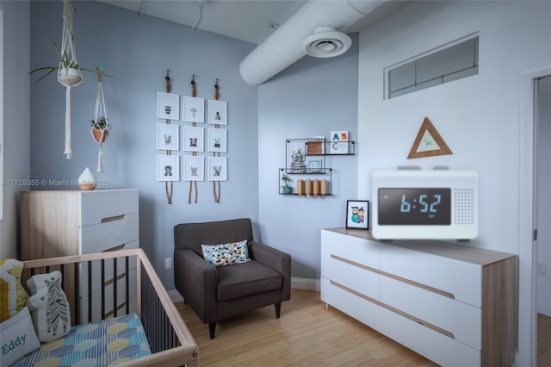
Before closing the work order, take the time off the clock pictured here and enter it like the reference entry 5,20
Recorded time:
6,52
